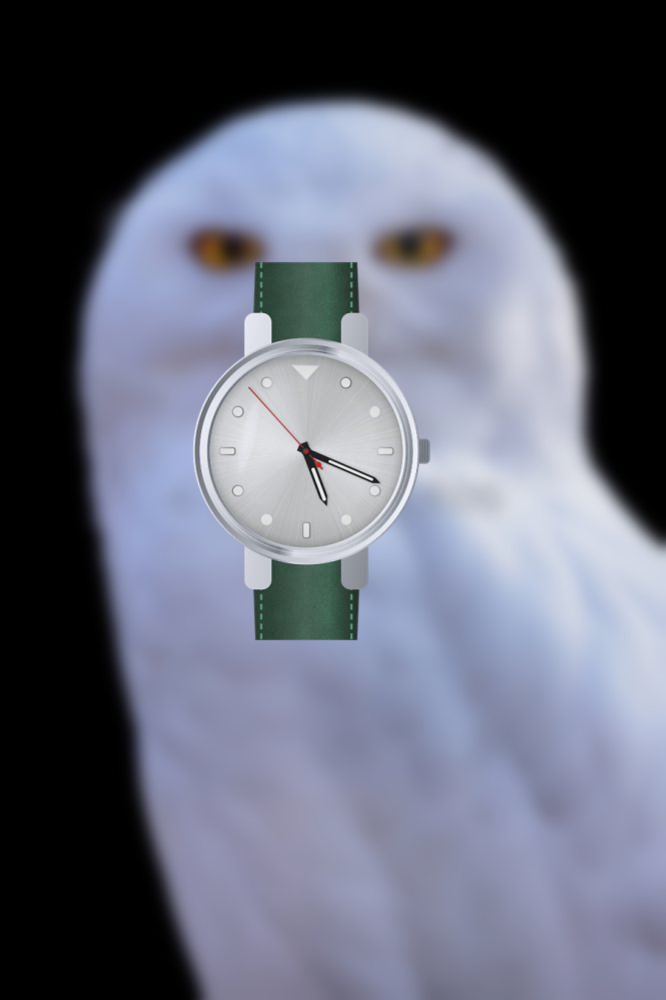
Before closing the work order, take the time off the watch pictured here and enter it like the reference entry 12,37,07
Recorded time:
5,18,53
